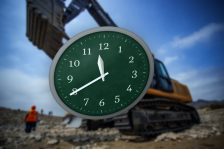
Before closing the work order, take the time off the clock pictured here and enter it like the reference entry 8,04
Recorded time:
11,40
